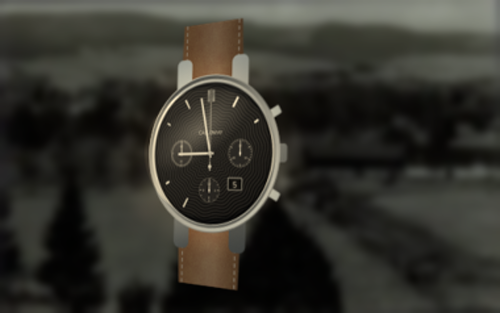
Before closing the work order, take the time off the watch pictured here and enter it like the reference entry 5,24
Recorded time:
8,58
